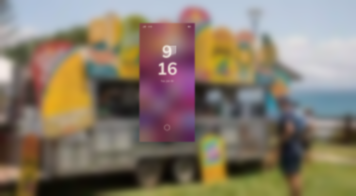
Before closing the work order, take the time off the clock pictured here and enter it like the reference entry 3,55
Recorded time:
9,16
